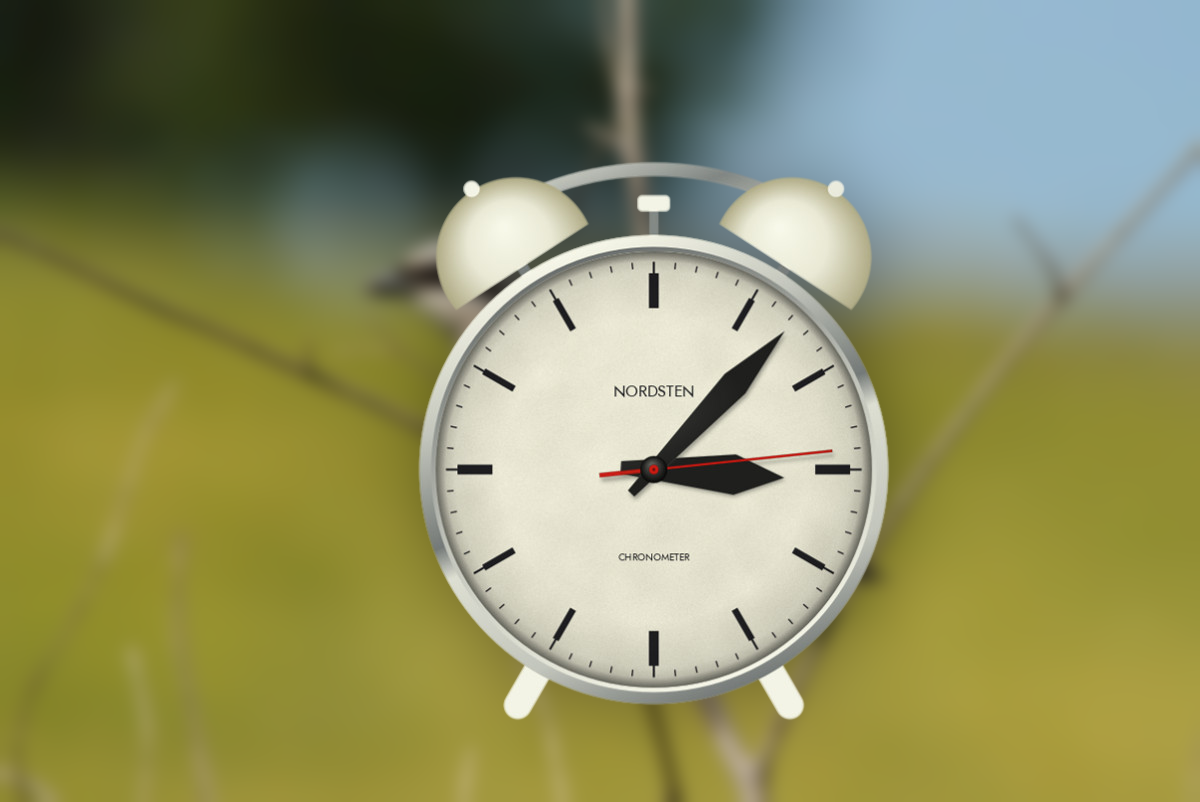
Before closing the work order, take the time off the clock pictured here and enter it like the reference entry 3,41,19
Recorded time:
3,07,14
